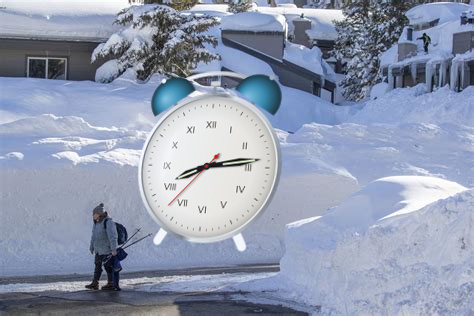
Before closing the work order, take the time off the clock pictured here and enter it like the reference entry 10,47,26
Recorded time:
8,13,37
